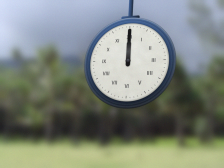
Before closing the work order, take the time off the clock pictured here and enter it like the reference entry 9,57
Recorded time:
12,00
